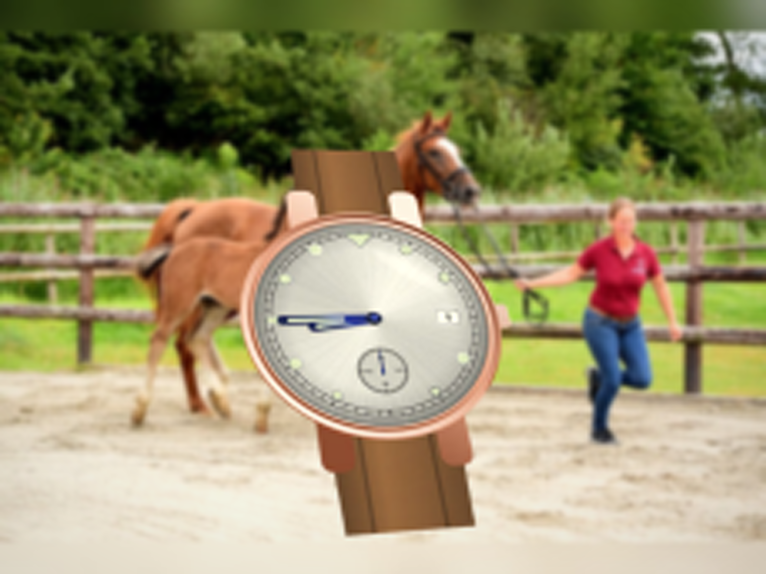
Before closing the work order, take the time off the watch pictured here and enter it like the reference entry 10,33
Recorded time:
8,45
